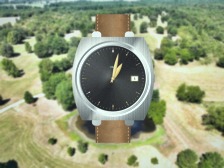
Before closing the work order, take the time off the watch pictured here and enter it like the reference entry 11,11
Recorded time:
1,02
